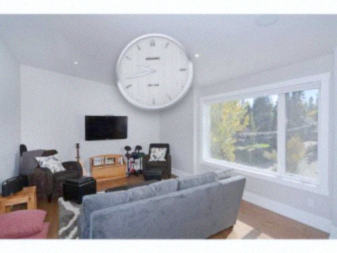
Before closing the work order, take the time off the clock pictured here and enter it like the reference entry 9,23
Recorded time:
9,43
